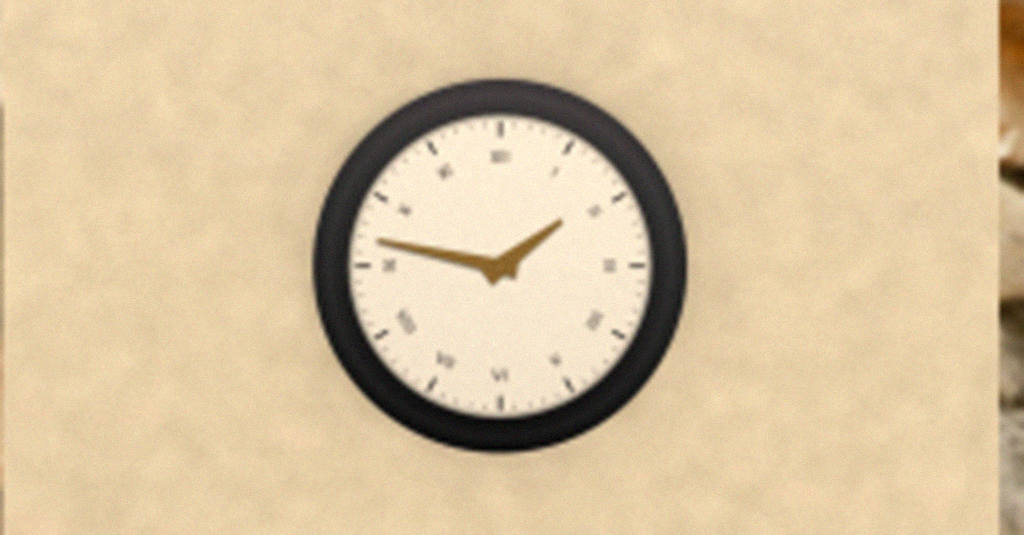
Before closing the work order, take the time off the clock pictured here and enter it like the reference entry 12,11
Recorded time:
1,47
